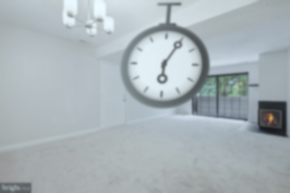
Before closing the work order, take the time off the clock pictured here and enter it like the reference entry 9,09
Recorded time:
6,05
